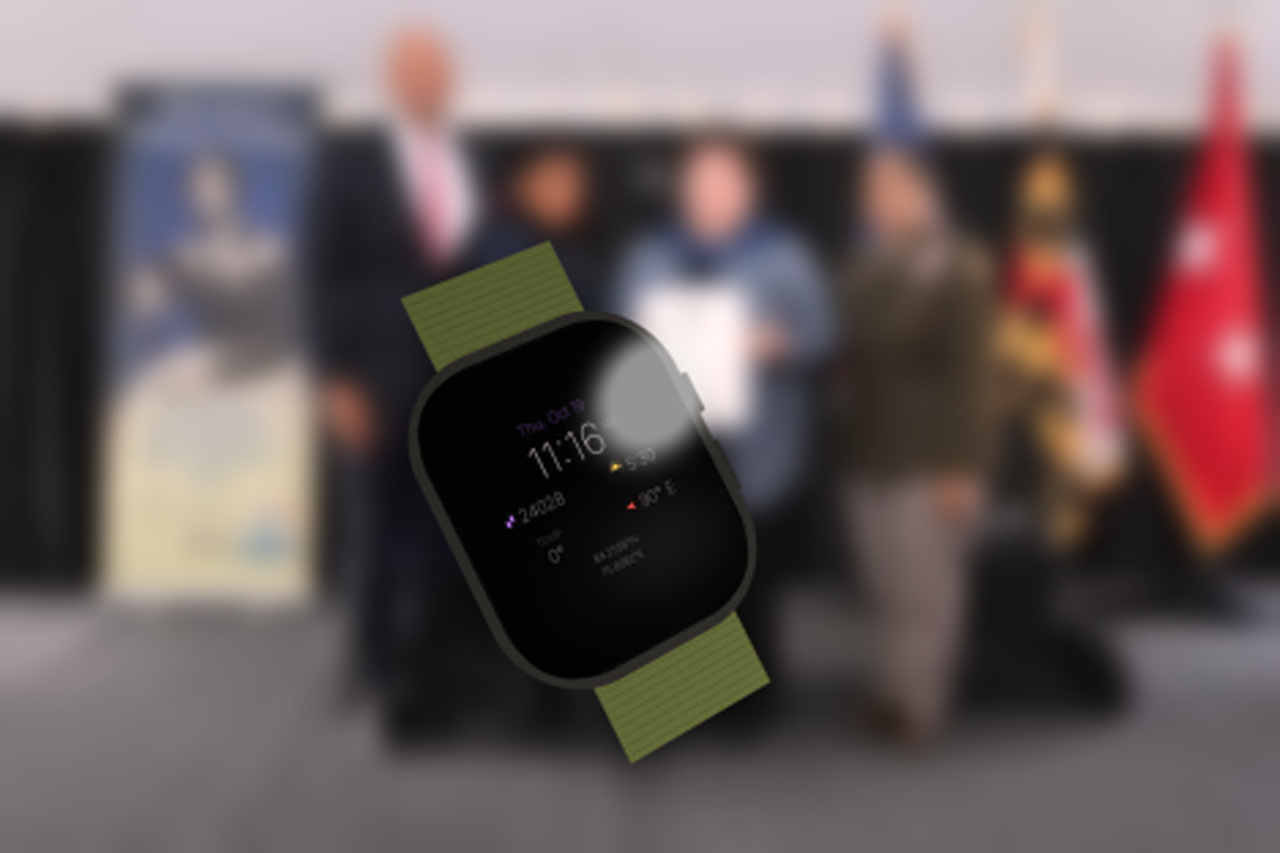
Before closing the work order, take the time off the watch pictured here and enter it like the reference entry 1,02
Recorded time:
11,16
